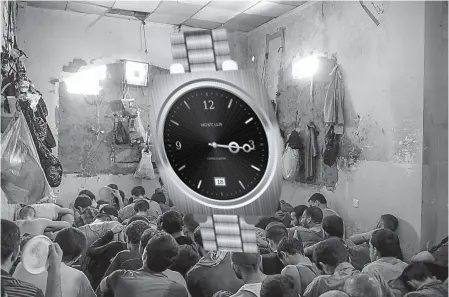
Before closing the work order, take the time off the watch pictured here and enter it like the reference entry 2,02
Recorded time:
3,16
